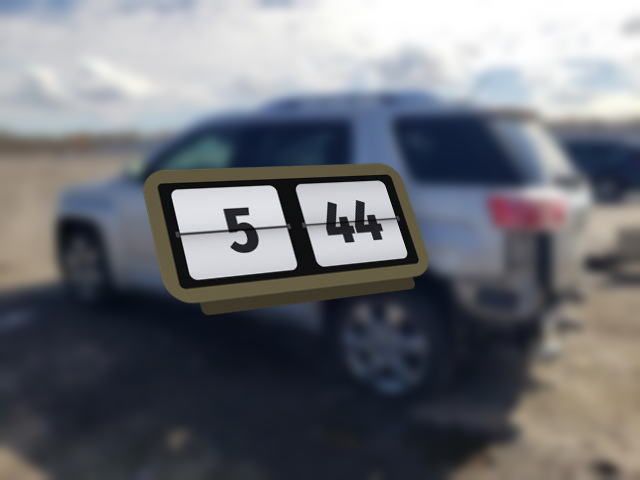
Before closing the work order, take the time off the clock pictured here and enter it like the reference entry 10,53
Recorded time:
5,44
